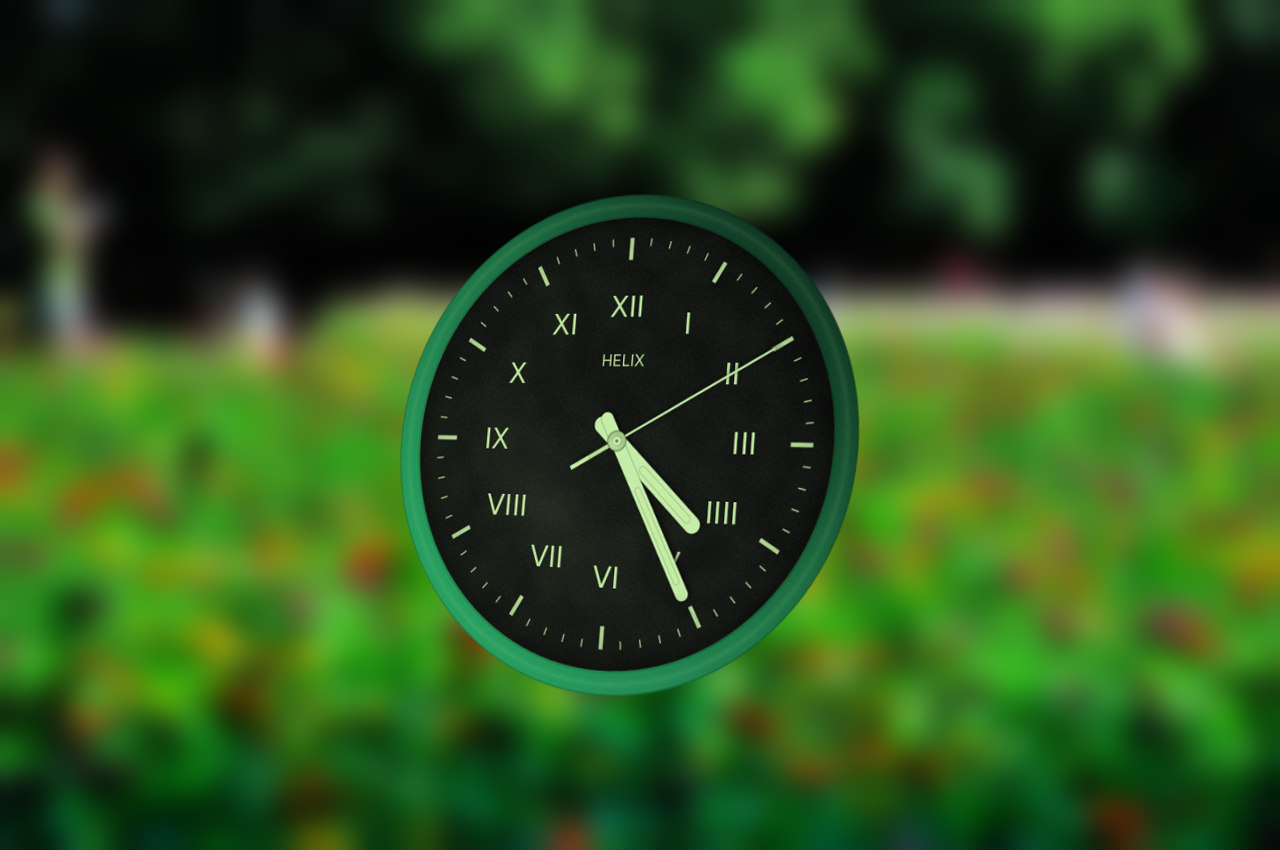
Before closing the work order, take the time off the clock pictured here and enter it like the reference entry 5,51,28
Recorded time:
4,25,10
